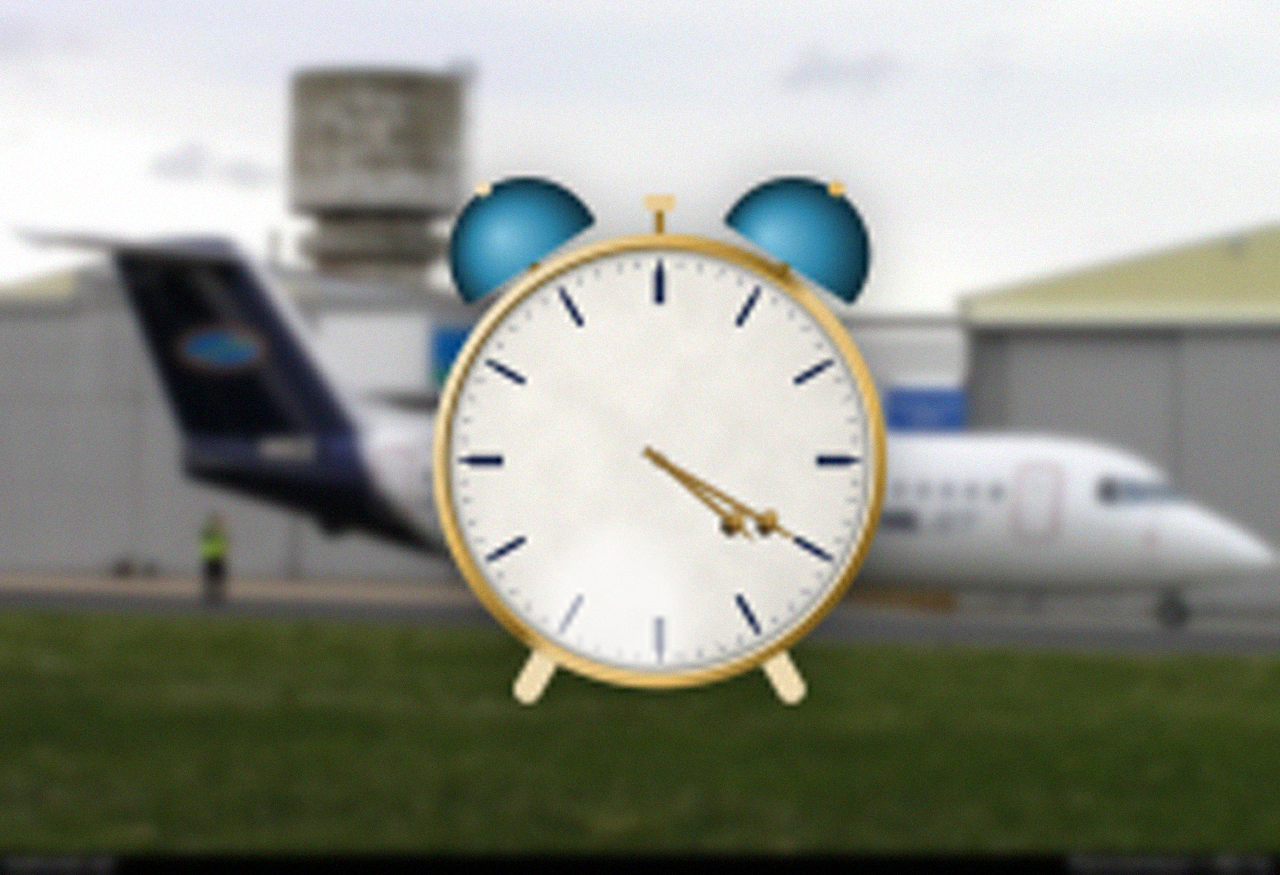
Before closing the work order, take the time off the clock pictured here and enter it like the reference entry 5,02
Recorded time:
4,20
